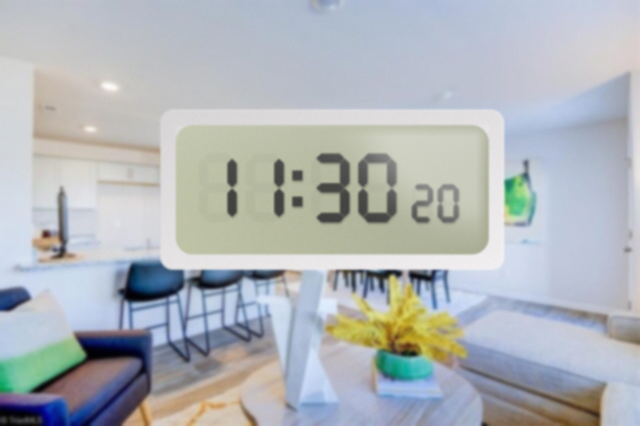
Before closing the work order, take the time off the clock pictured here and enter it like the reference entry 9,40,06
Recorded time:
11,30,20
